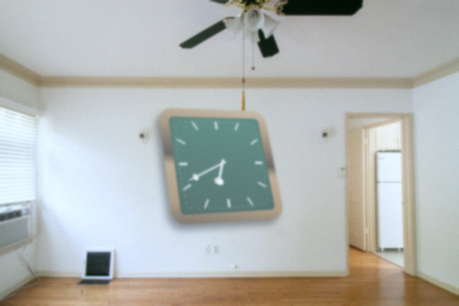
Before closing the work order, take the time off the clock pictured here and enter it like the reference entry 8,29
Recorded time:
6,41
